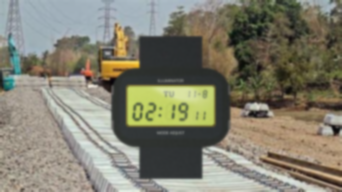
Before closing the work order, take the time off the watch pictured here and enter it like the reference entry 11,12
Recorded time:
2,19
